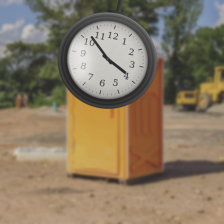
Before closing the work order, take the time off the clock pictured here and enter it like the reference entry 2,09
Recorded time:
3,52
